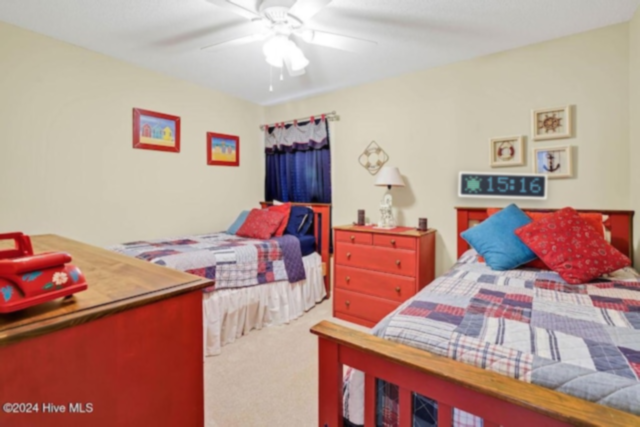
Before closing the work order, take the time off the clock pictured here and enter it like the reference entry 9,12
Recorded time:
15,16
